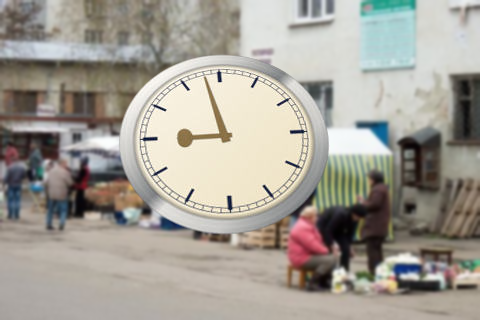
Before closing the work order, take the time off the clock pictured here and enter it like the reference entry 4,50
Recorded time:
8,58
